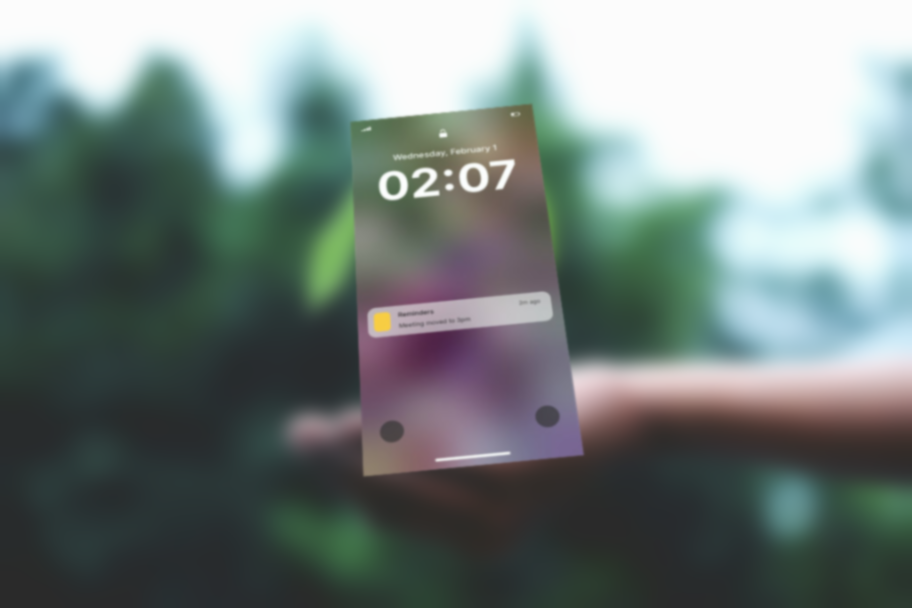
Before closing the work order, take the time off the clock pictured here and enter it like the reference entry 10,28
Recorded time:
2,07
